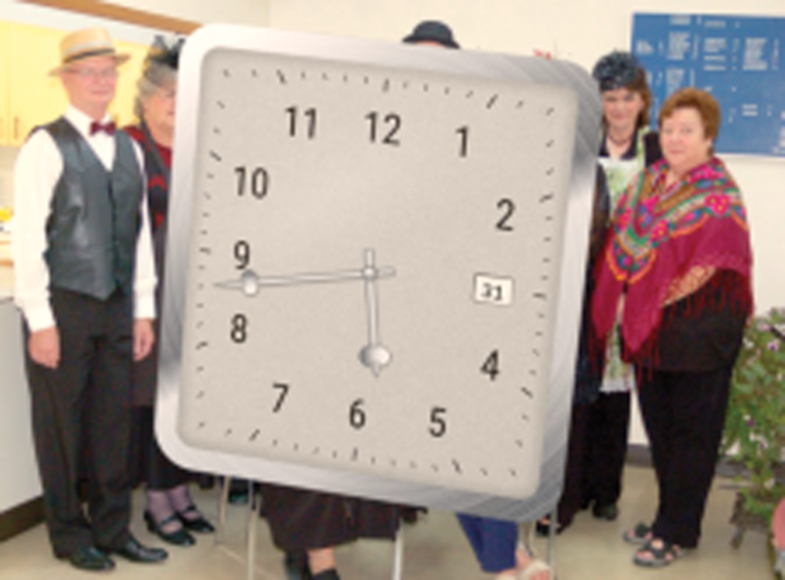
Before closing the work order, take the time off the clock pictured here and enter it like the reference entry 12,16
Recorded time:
5,43
